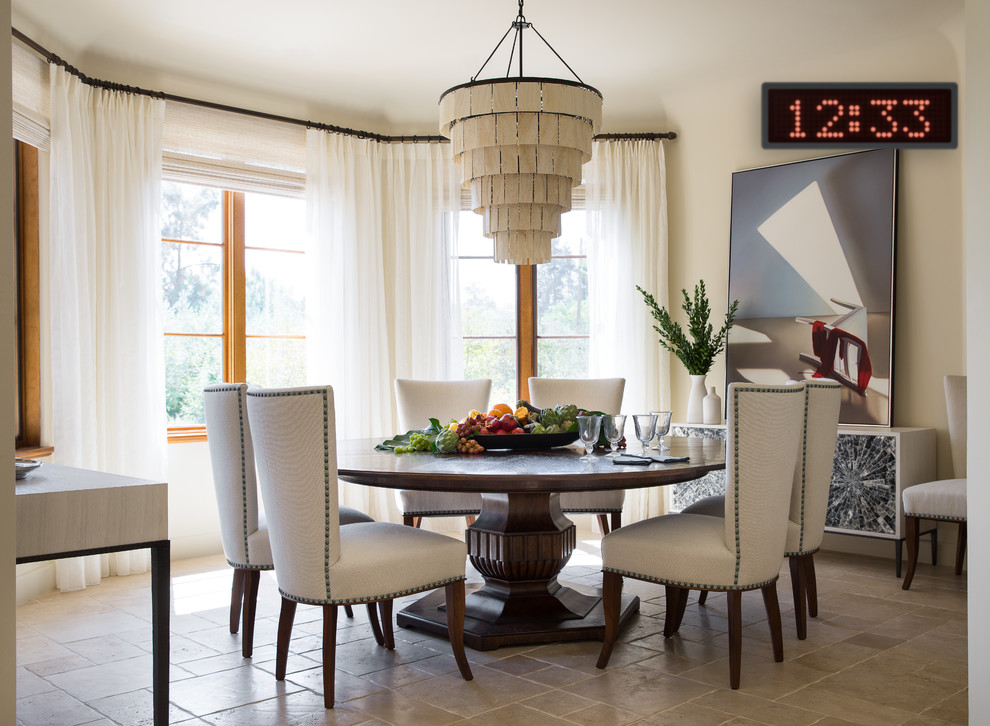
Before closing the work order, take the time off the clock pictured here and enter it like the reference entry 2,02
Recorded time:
12,33
